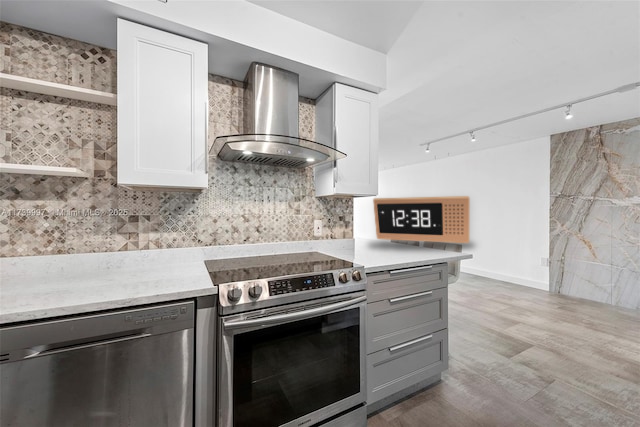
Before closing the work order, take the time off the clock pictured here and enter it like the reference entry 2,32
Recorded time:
12,38
